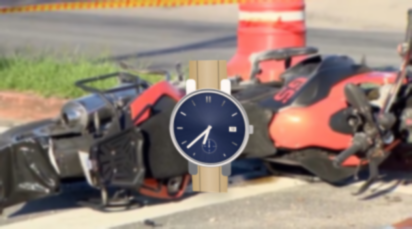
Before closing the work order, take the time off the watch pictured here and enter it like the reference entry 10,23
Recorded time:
6,38
